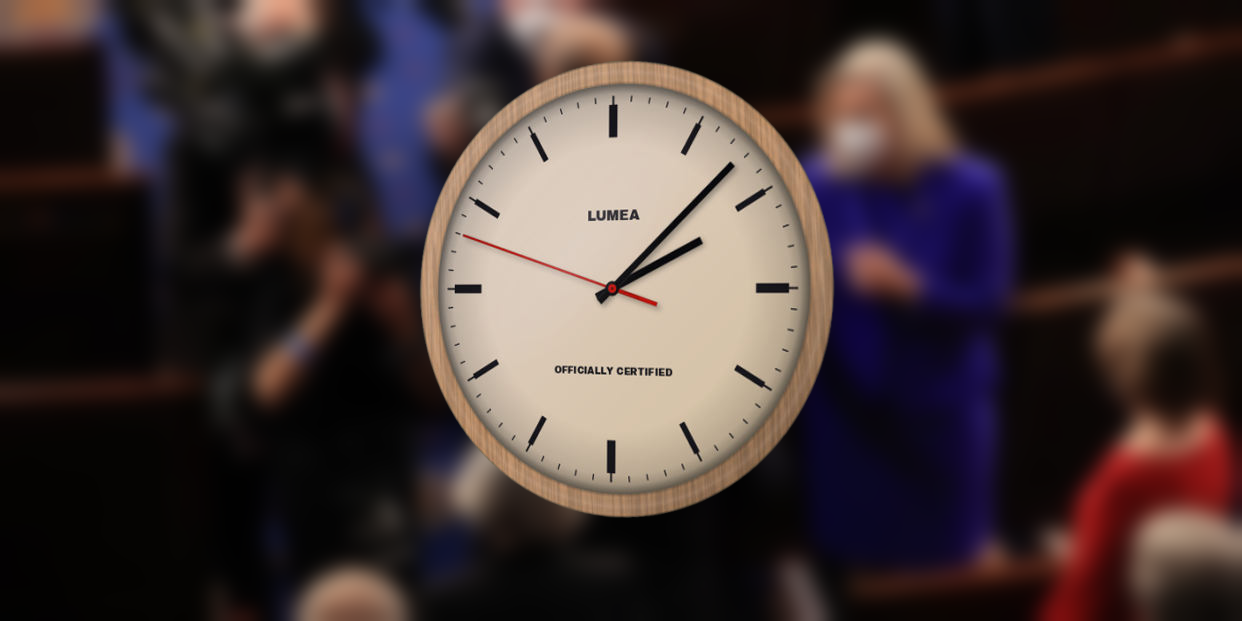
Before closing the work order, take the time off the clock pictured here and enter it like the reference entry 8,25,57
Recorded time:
2,07,48
